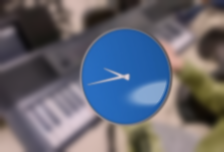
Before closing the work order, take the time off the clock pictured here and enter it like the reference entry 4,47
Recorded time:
9,43
